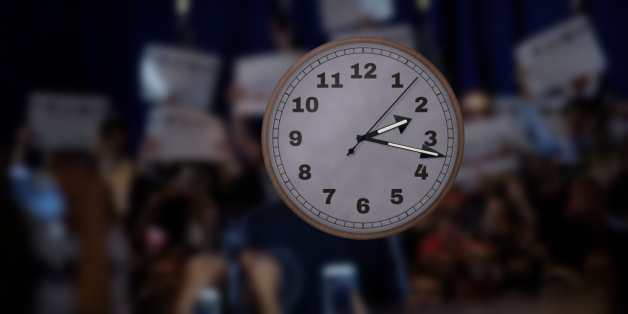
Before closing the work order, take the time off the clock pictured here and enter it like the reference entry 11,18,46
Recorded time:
2,17,07
